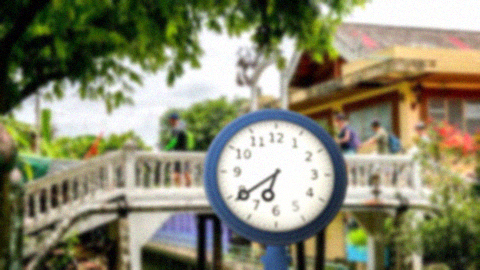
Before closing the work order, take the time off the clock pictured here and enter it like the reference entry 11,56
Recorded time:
6,39
